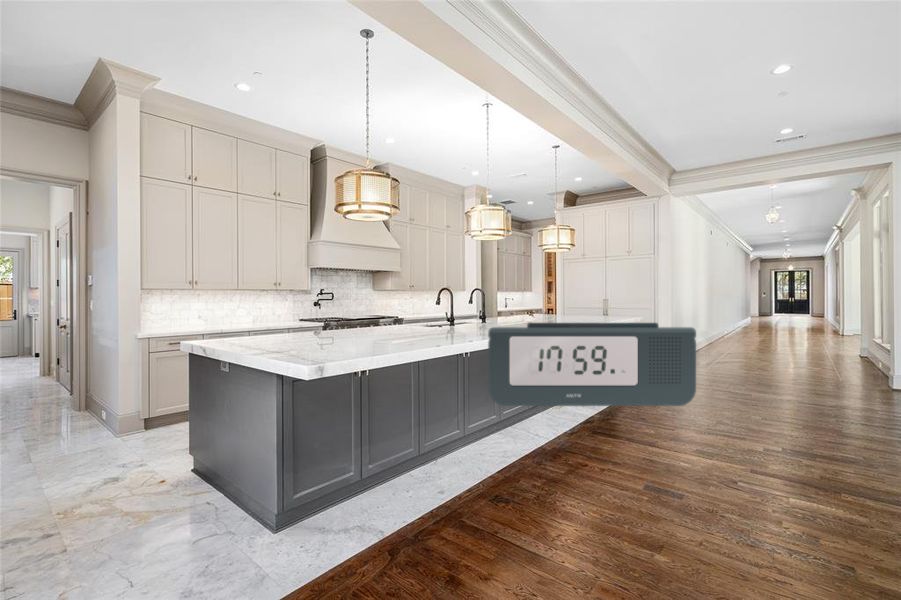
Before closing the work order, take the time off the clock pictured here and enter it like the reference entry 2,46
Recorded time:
17,59
